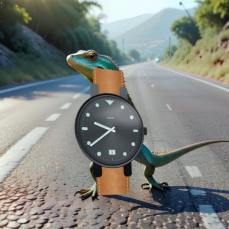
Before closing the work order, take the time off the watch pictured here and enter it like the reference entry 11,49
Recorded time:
9,39
